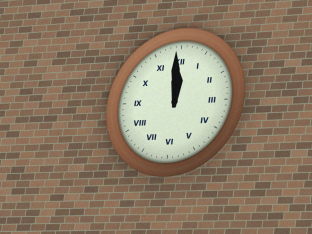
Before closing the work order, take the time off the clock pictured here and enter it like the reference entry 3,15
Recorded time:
11,59
